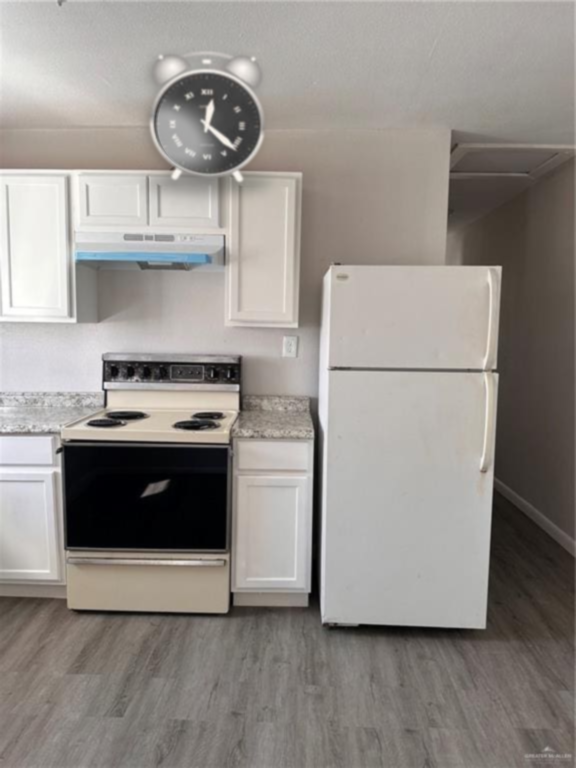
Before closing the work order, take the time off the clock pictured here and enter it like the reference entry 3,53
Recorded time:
12,22
